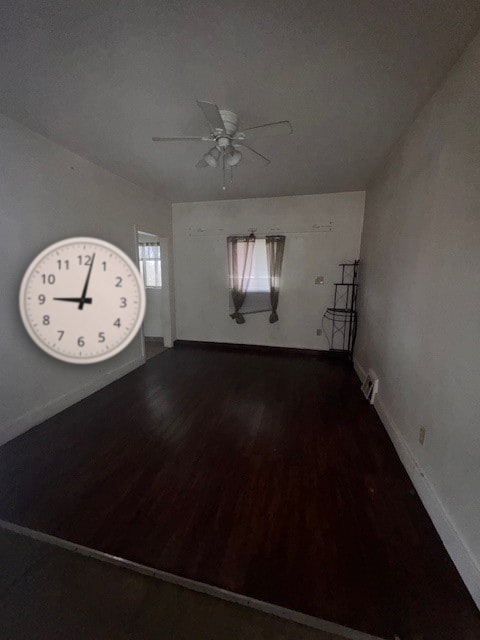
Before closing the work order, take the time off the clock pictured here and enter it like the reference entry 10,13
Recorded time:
9,02
